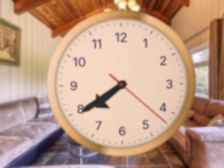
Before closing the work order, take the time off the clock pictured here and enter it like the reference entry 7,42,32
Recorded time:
7,39,22
